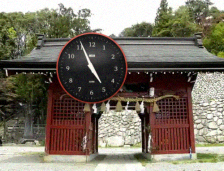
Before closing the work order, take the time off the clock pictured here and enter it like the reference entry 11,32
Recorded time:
4,56
